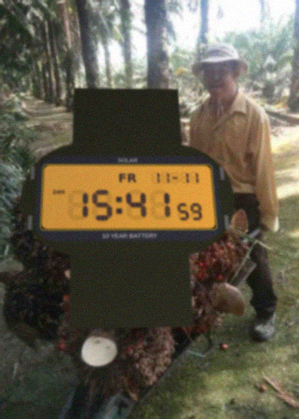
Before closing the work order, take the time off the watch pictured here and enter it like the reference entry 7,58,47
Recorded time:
15,41,59
